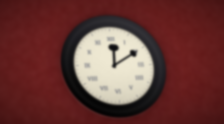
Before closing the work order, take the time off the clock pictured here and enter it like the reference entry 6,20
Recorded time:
12,10
